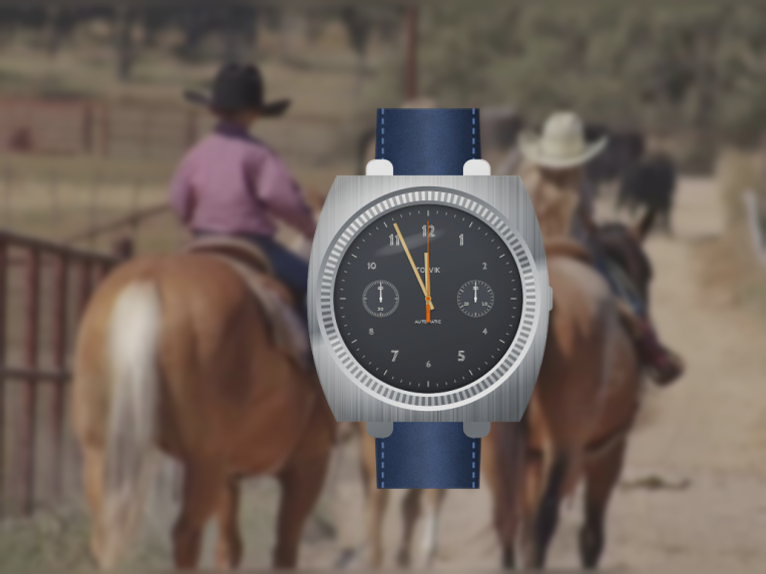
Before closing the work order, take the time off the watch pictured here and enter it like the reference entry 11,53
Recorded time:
11,56
